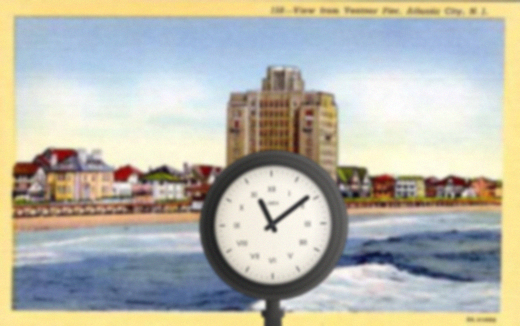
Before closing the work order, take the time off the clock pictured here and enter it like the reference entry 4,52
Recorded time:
11,09
